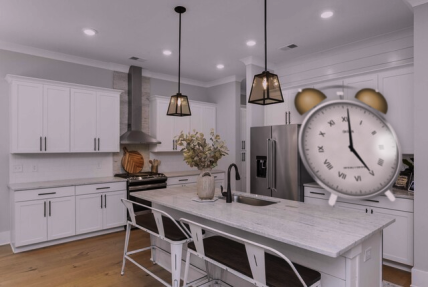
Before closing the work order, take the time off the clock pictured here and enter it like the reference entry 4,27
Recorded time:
5,01
